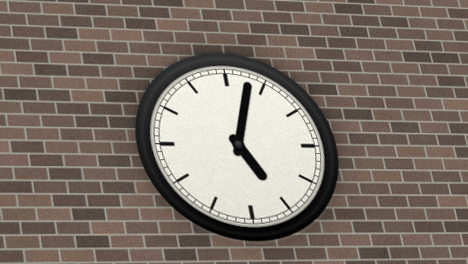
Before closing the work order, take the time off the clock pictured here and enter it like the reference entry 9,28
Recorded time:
5,03
